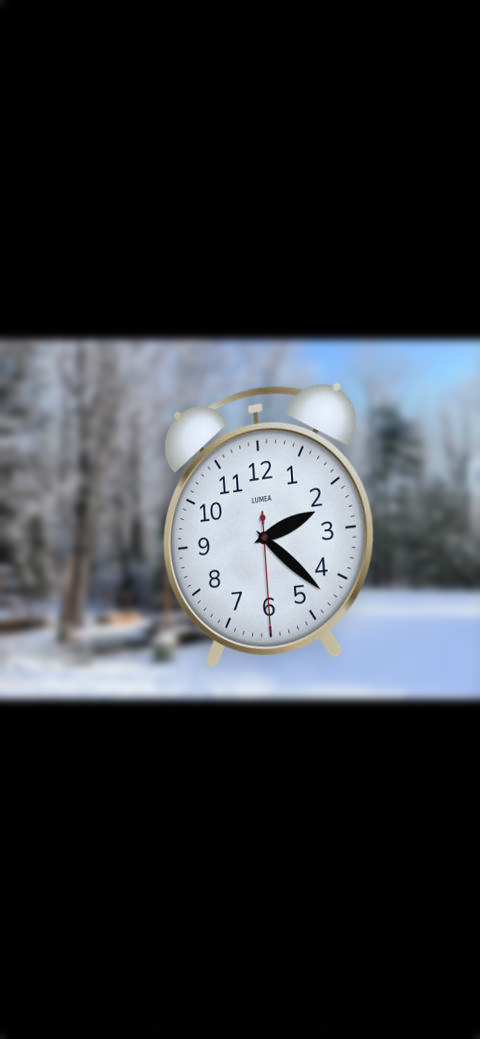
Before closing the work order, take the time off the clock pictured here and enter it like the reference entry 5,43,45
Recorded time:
2,22,30
